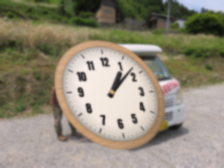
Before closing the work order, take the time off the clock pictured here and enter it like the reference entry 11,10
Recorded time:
1,08
